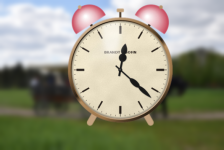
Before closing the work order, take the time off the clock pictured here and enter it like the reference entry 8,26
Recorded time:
12,22
